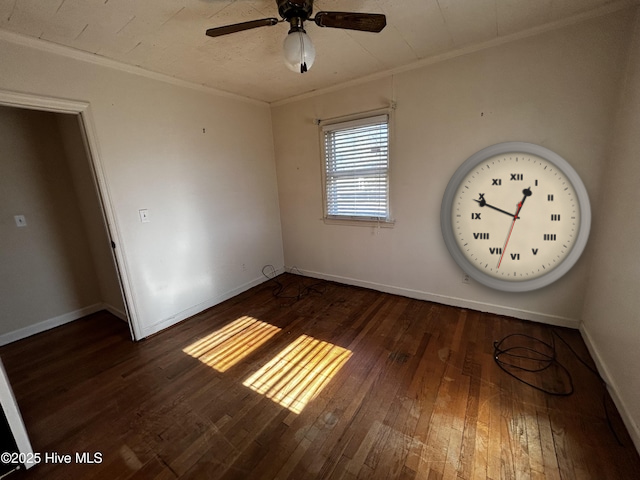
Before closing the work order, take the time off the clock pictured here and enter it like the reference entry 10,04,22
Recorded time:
12,48,33
